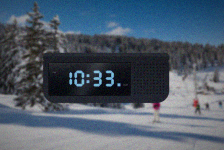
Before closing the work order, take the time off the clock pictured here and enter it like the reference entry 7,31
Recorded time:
10,33
